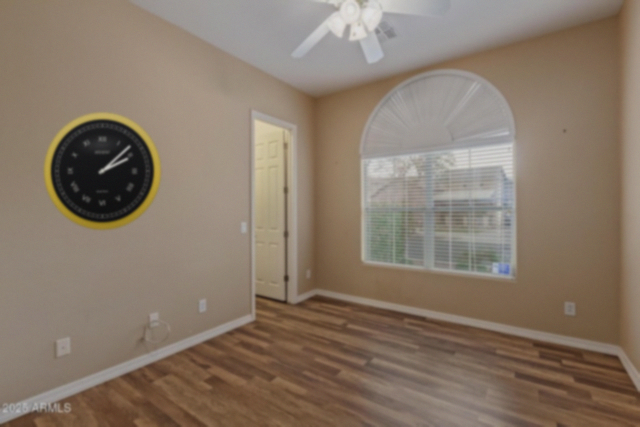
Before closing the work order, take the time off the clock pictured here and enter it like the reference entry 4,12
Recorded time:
2,08
